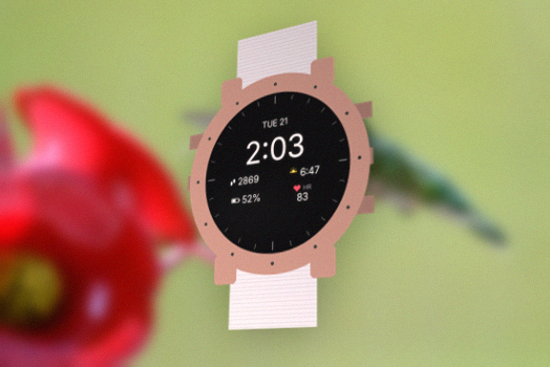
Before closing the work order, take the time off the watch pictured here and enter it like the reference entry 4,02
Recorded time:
2,03
